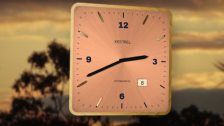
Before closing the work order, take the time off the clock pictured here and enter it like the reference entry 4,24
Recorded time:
2,41
